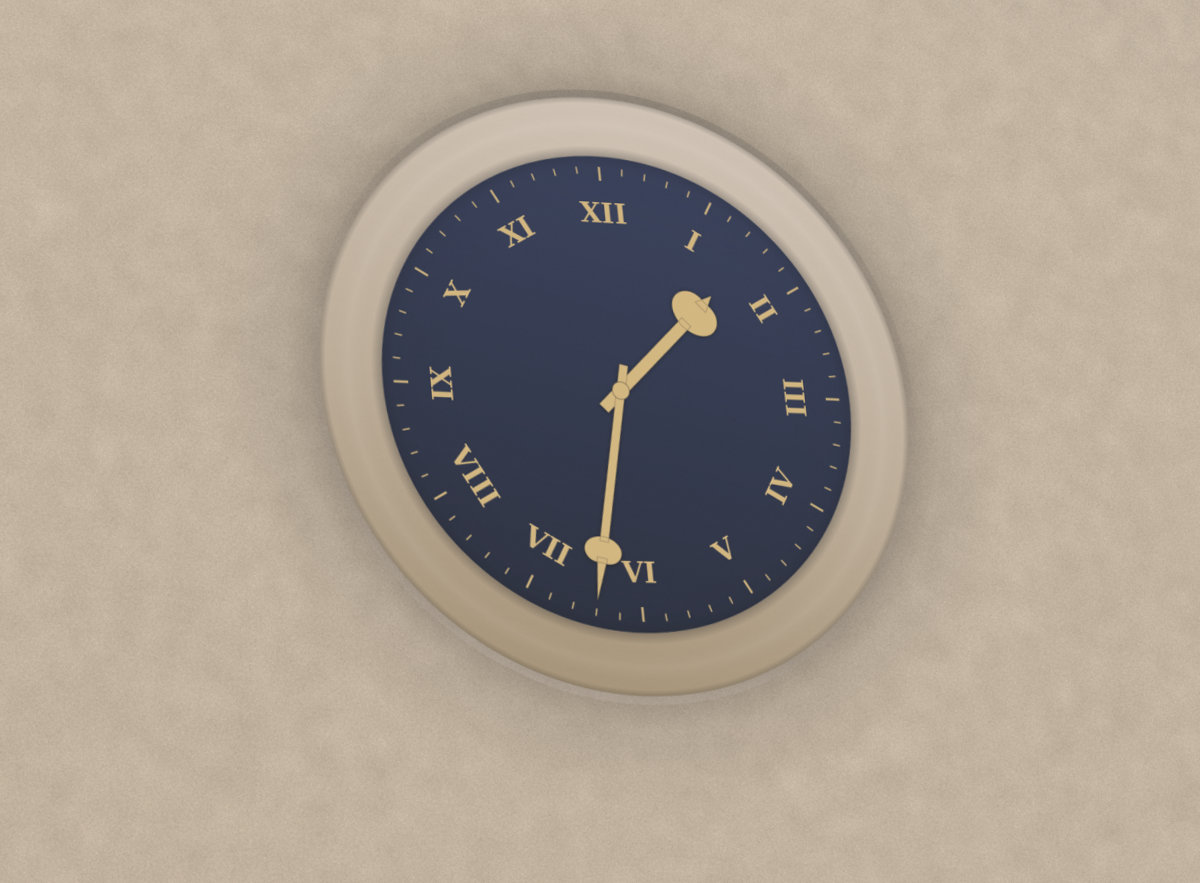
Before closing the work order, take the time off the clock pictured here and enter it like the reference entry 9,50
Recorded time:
1,32
